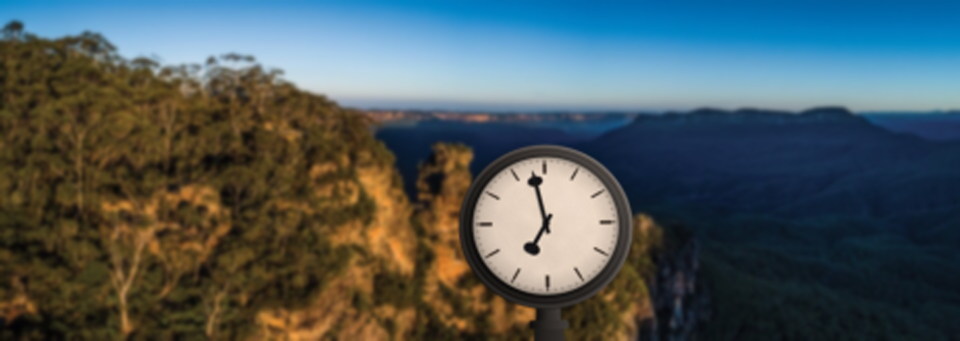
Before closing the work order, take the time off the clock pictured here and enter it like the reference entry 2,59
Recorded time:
6,58
